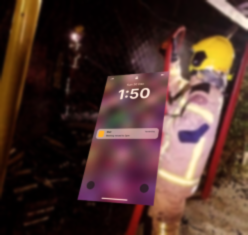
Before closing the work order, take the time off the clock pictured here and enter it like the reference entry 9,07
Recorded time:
1,50
